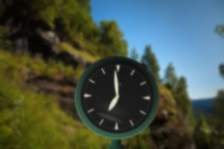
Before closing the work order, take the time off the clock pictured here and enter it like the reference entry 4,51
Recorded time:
6,59
